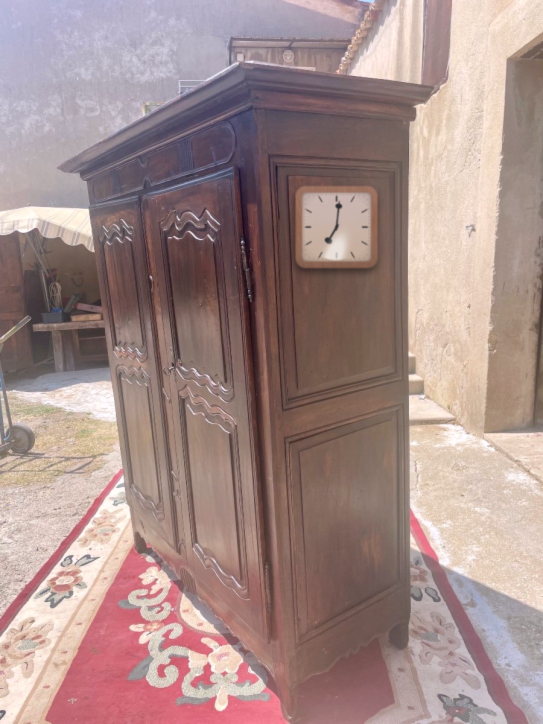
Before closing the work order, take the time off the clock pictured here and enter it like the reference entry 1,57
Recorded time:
7,01
